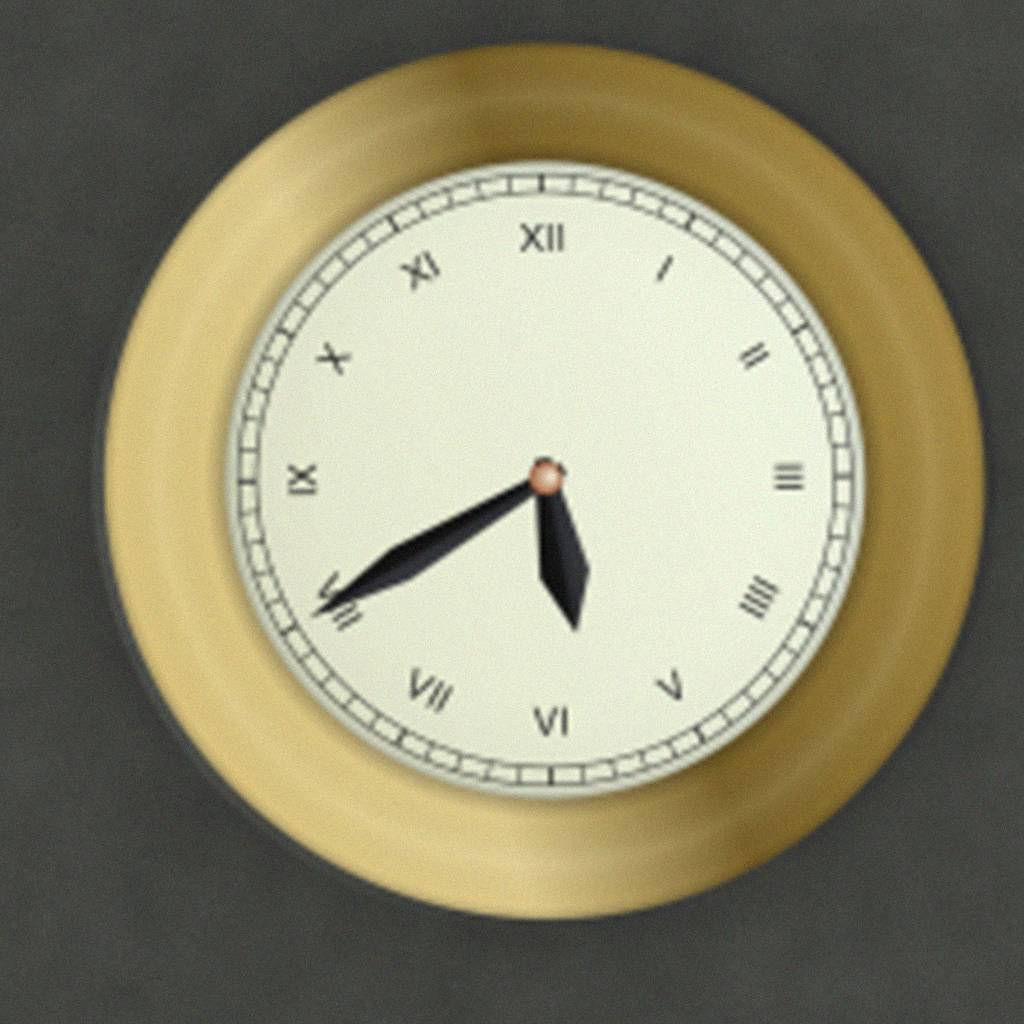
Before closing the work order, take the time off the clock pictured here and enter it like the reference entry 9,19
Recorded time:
5,40
